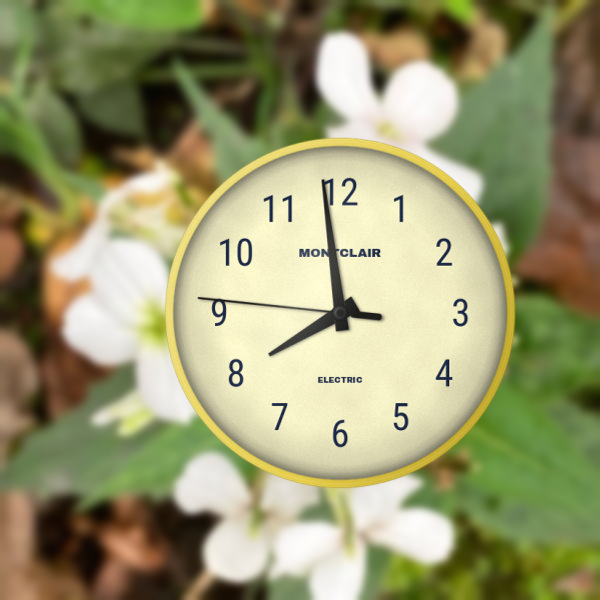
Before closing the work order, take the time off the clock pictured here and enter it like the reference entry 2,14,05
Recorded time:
7,58,46
